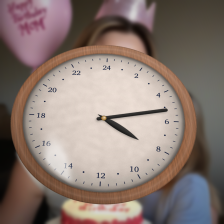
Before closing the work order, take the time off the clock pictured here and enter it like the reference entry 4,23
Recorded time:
8,13
